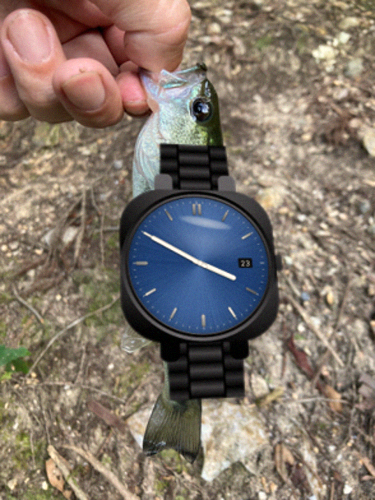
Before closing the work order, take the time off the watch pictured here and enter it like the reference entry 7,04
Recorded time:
3,50
